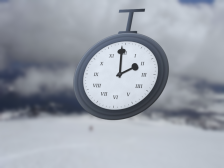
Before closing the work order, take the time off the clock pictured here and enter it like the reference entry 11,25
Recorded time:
1,59
